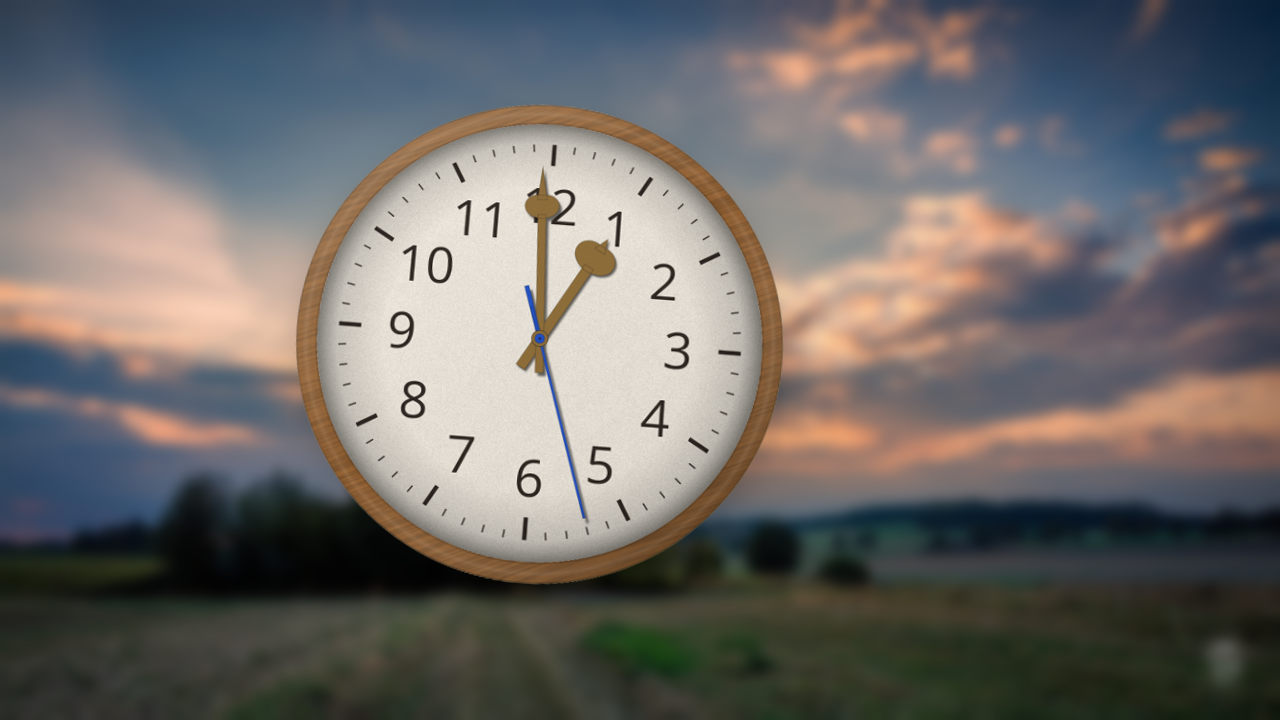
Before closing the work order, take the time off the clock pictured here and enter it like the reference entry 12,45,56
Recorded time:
12,59,27
